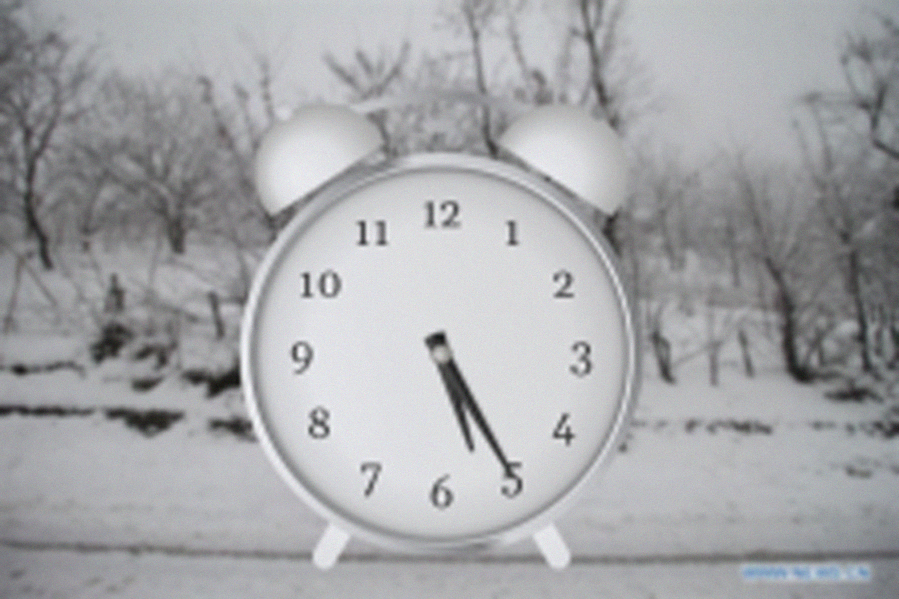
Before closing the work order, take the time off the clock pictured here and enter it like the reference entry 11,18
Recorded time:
5,25
